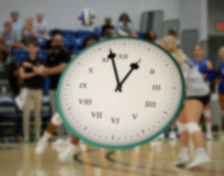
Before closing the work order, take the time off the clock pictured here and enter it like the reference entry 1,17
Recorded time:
12,57
